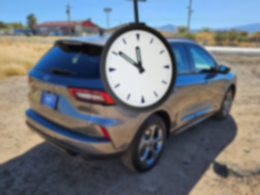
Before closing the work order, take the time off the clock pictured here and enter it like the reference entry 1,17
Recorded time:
11,51
